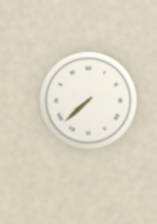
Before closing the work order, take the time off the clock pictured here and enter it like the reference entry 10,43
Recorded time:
7,38
